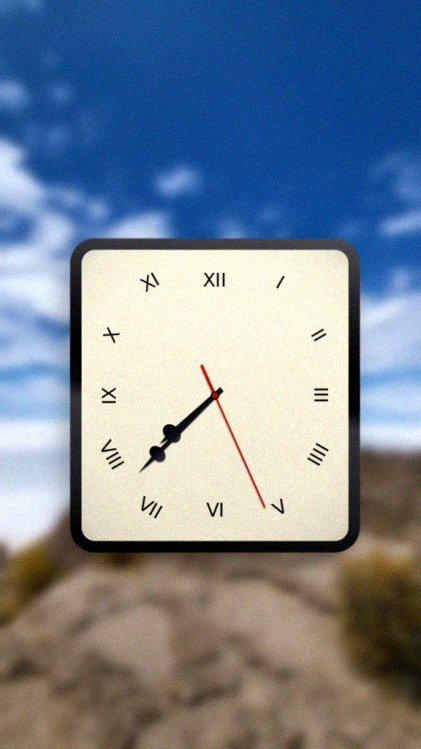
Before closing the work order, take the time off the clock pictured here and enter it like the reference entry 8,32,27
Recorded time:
7,37,26
